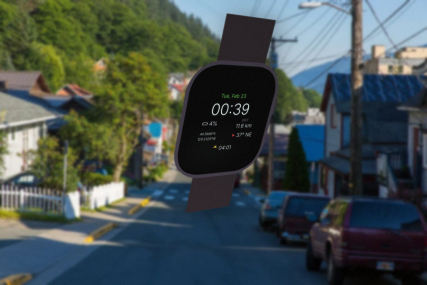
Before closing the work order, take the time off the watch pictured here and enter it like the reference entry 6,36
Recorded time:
0,39
